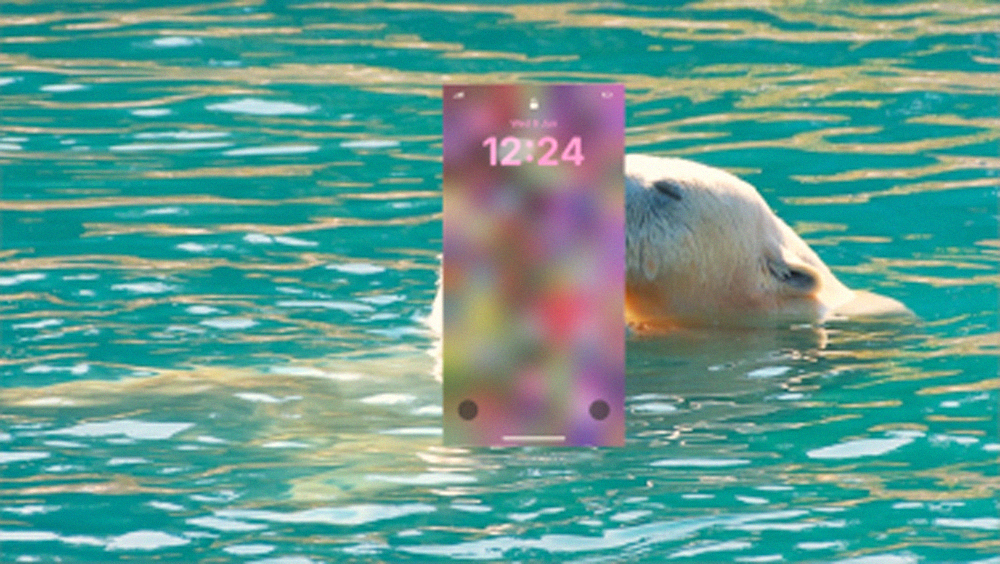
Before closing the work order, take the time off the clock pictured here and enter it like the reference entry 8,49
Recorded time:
12,24
